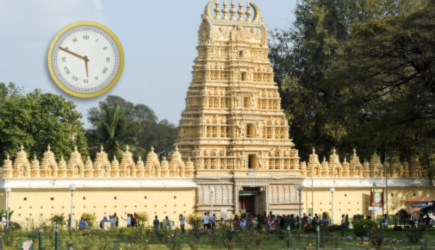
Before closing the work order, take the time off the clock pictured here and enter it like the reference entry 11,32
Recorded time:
5,49
